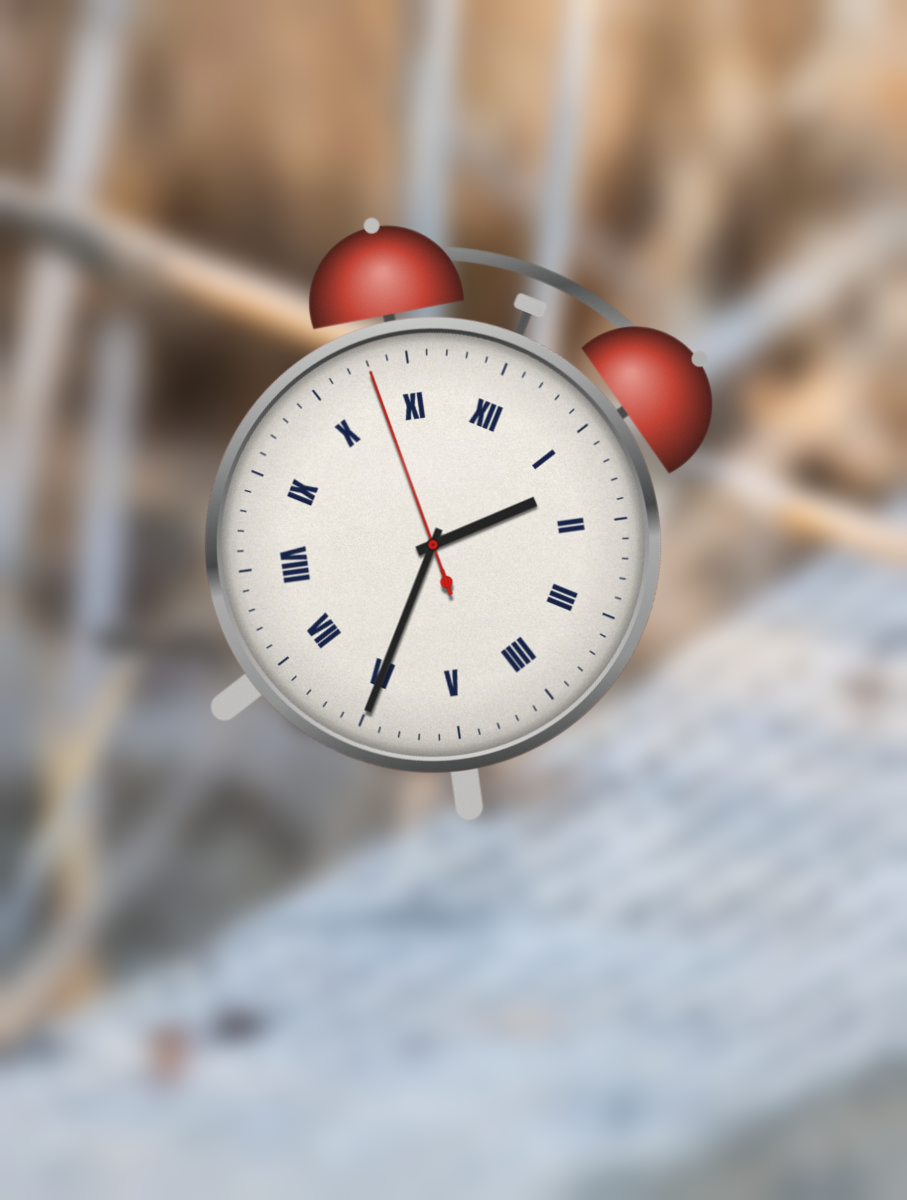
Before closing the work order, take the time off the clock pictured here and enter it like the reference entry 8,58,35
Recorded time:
1,29,53
